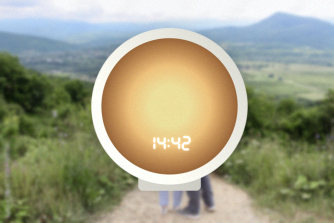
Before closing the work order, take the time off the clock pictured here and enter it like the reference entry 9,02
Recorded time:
14,42
